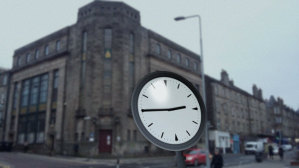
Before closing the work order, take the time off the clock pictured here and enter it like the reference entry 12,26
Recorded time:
2,45
